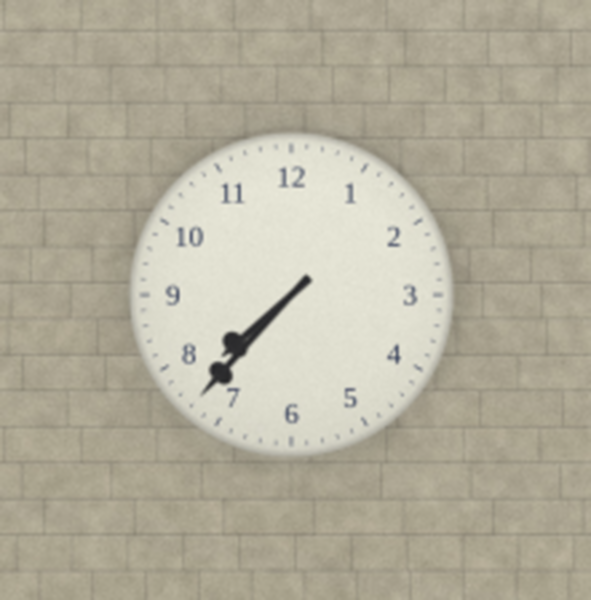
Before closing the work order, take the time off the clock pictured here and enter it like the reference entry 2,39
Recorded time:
7,37
